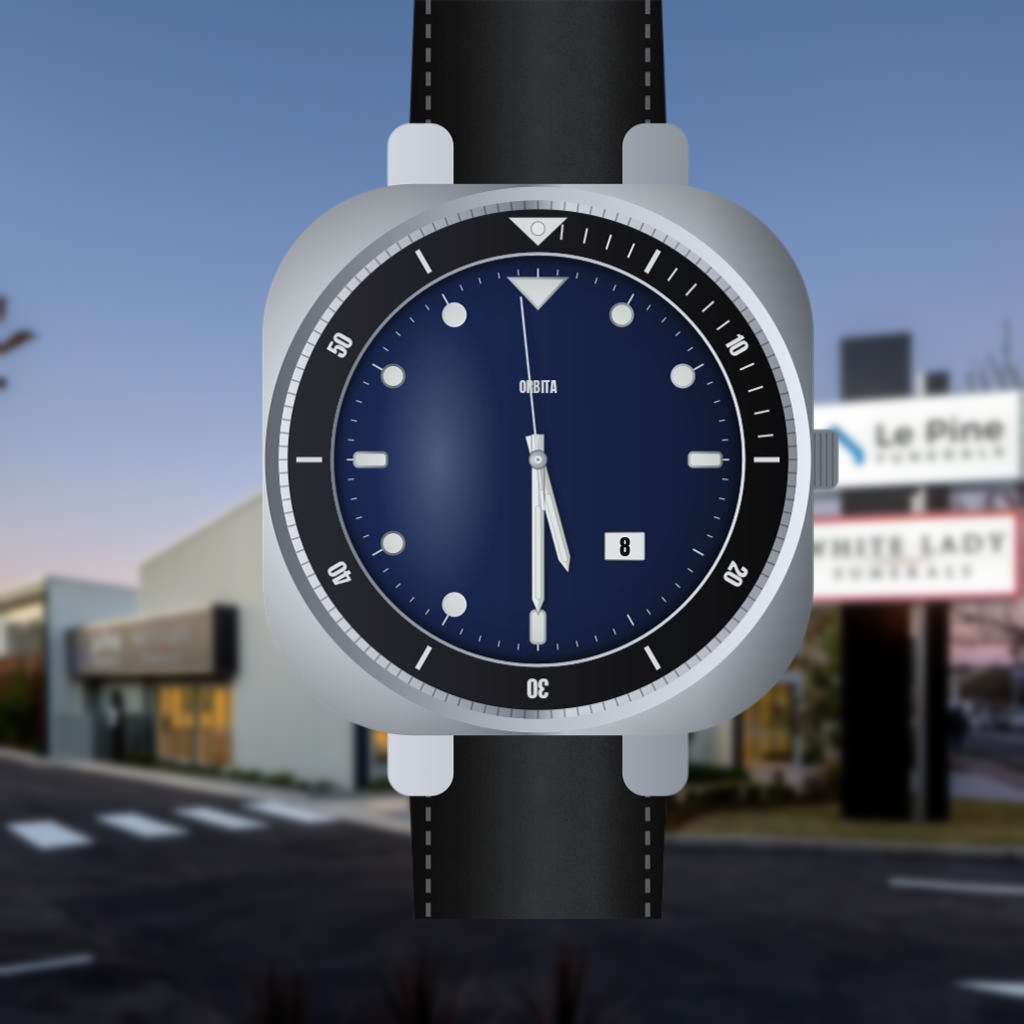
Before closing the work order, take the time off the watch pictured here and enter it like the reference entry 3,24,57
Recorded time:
5,29,59
